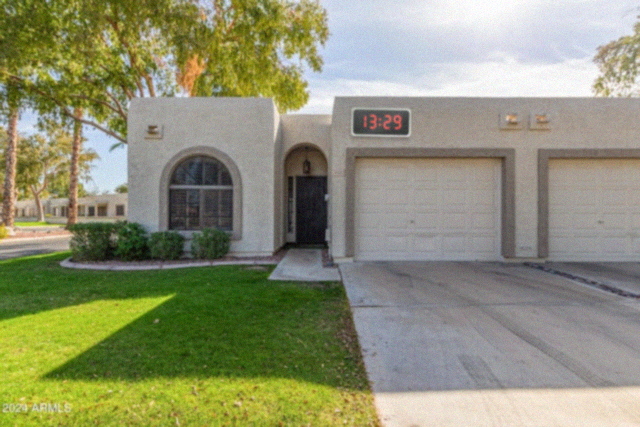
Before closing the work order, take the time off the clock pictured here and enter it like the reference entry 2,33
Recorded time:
13,29
